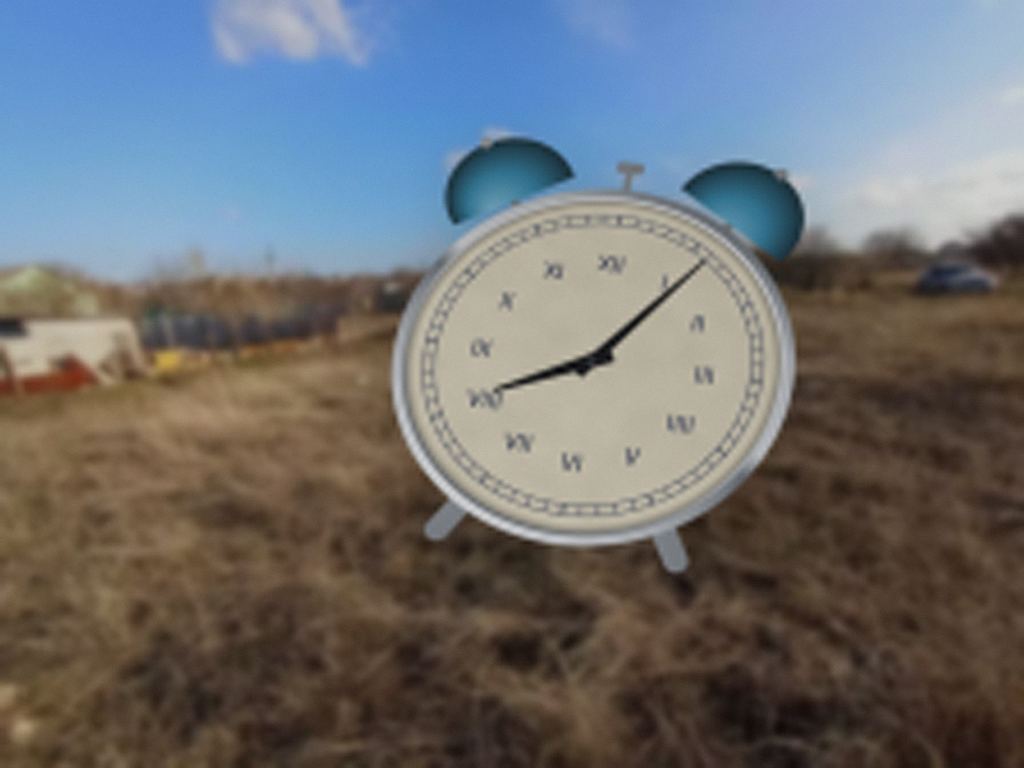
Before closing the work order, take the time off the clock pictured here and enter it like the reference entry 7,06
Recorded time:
8,06
